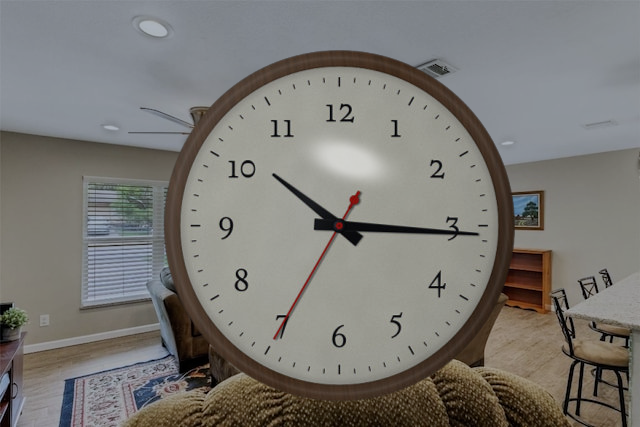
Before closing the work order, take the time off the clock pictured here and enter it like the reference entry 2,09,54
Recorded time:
10,15,35
